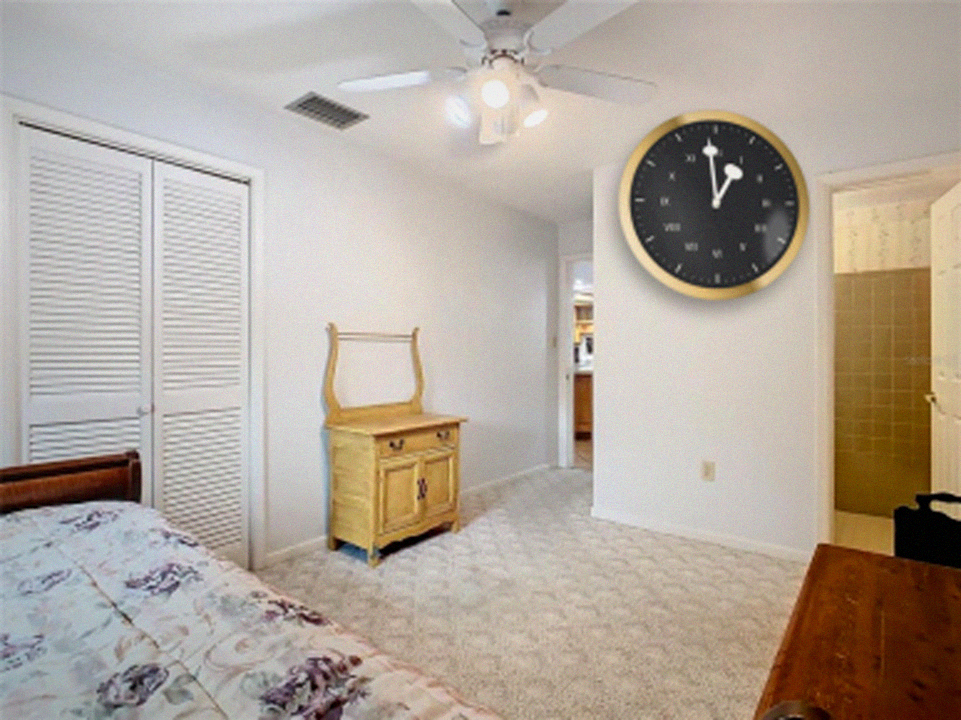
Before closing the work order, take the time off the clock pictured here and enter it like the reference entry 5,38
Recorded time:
12,59
